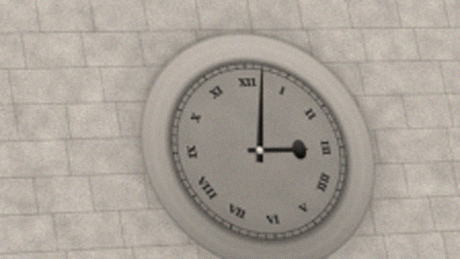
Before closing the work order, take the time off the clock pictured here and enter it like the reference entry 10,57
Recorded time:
3,02
